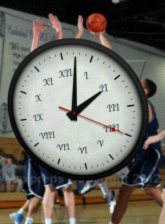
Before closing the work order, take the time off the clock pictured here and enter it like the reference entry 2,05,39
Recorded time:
2,02,20
